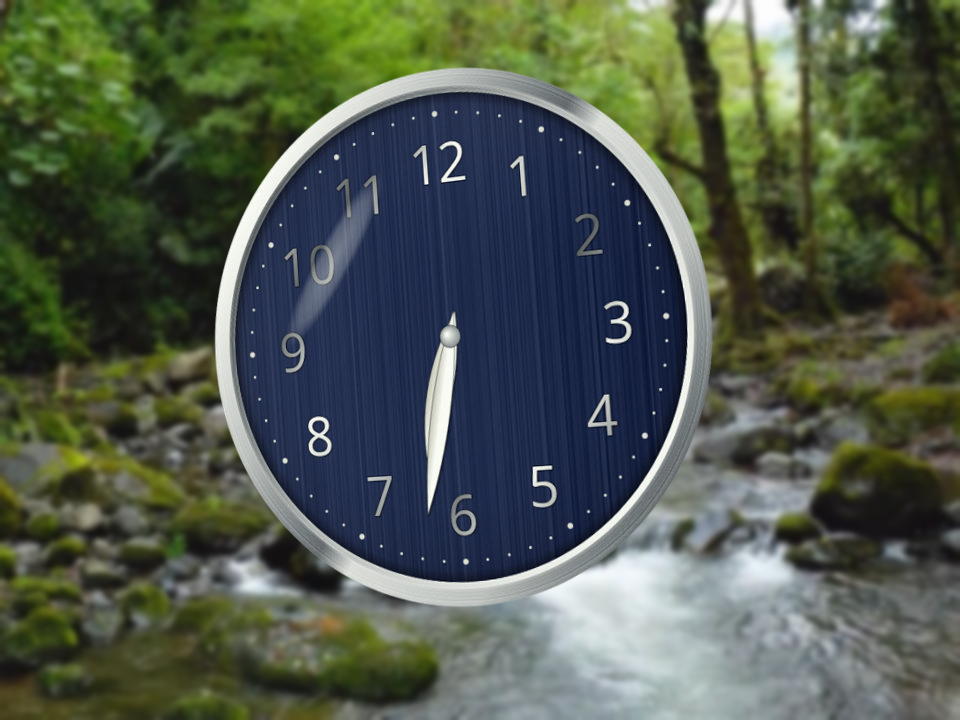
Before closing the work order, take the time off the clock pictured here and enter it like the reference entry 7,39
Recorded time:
6,32
